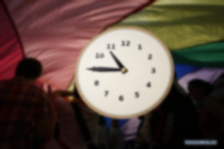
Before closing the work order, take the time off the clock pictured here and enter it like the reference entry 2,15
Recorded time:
10,45
